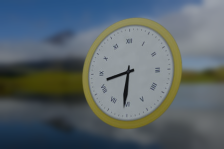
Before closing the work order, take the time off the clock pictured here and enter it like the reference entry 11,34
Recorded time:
8,31
